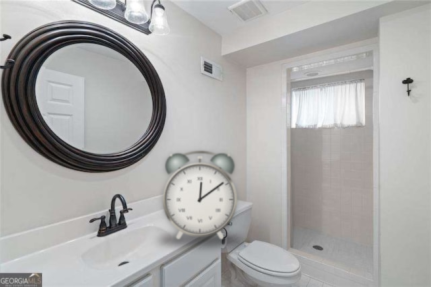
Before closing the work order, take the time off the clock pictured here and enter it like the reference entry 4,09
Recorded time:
12,09
